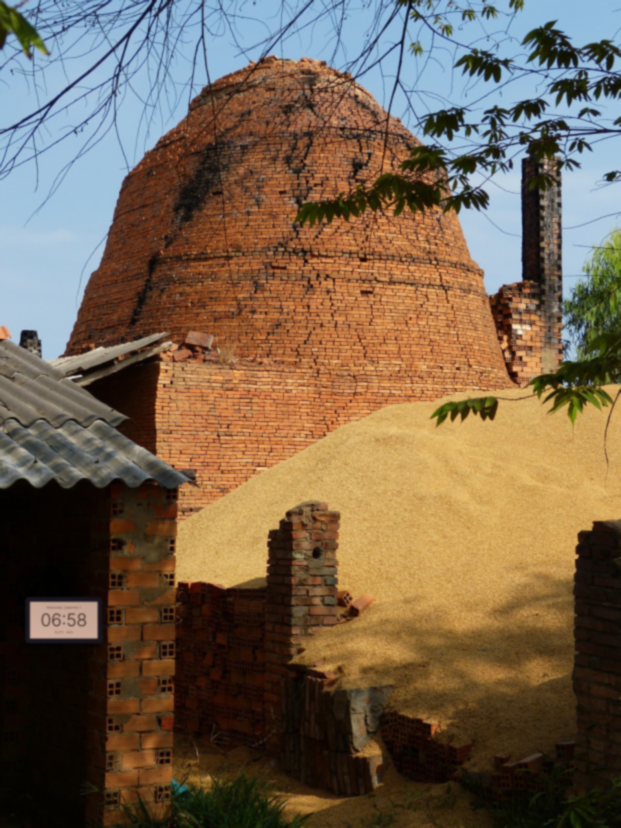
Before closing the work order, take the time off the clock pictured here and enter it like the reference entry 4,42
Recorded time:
6,58
